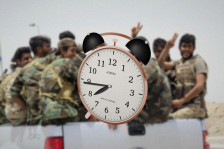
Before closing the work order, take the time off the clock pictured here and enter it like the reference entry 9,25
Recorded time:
7,44
